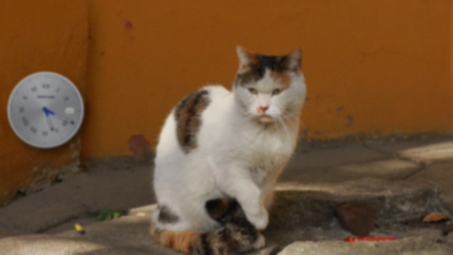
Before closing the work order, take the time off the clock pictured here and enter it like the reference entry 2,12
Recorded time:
5,19
